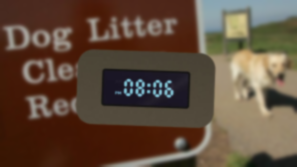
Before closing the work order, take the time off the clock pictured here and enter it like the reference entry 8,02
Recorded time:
8,06
